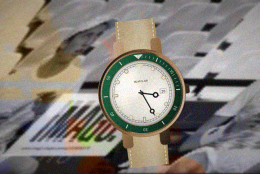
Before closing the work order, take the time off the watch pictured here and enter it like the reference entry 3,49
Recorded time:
3,26
